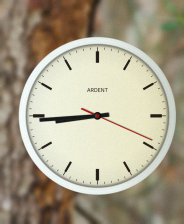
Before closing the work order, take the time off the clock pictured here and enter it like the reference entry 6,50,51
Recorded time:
8,44,19
